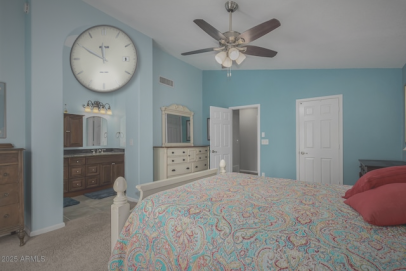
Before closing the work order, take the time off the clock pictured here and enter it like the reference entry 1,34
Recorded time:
11,50
